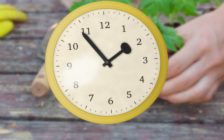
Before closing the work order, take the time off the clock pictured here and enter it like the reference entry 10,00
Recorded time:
1,54
